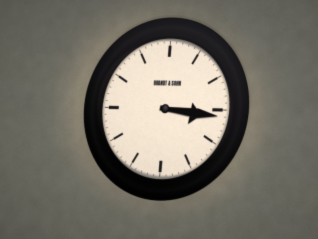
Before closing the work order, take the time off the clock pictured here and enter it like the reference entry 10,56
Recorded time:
3,16
